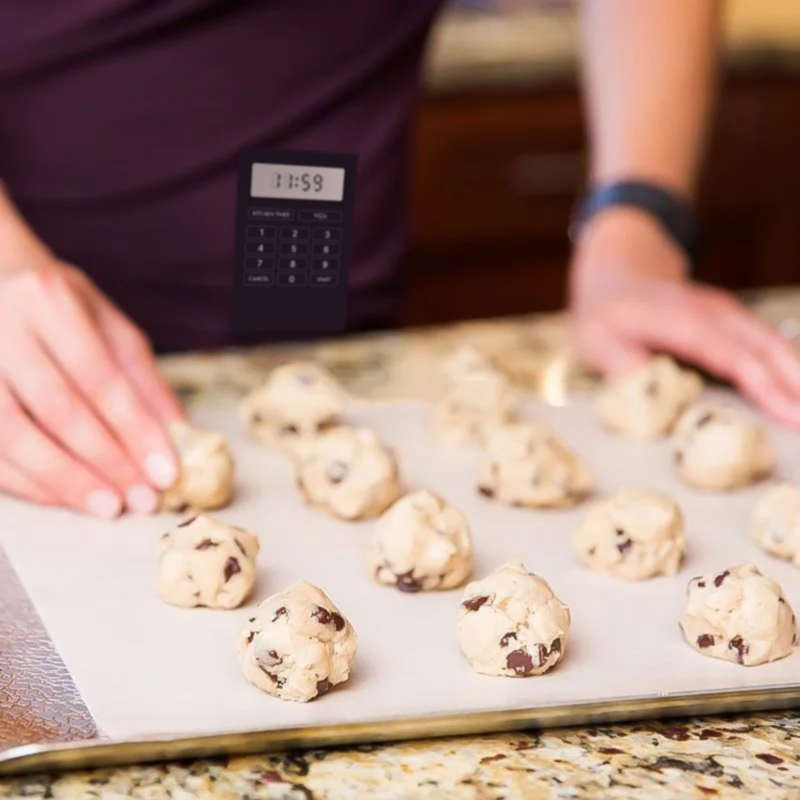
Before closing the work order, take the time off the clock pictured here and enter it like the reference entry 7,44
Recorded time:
11,59
